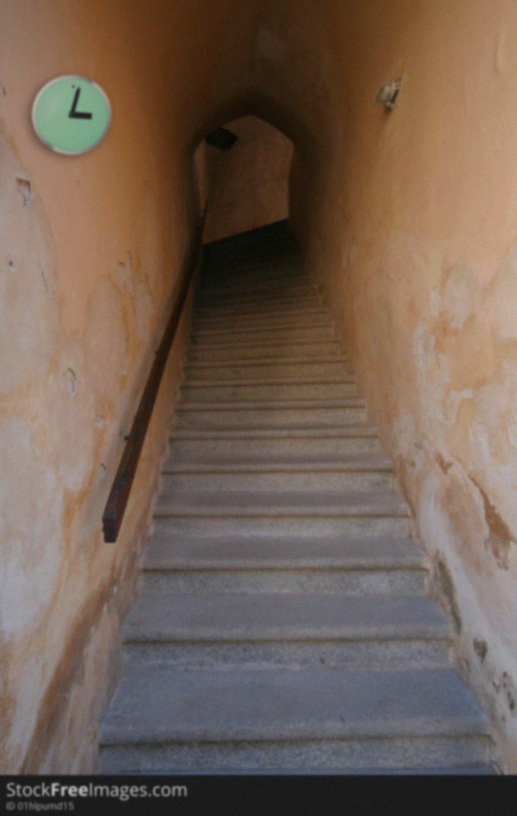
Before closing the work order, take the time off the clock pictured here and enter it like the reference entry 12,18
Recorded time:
3,02
